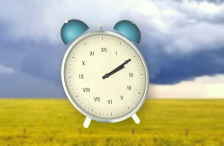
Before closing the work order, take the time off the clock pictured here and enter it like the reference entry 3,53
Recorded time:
2,10
